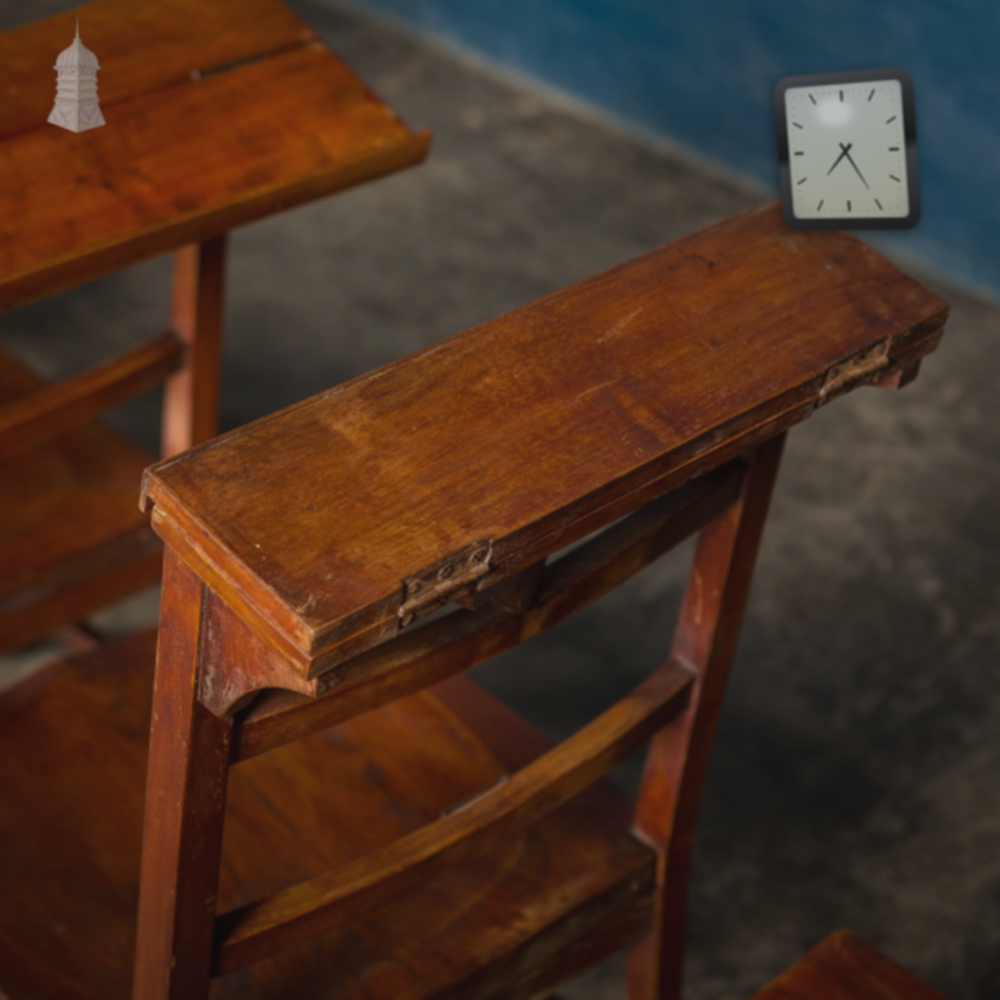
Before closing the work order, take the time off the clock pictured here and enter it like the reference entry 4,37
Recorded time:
7,25
